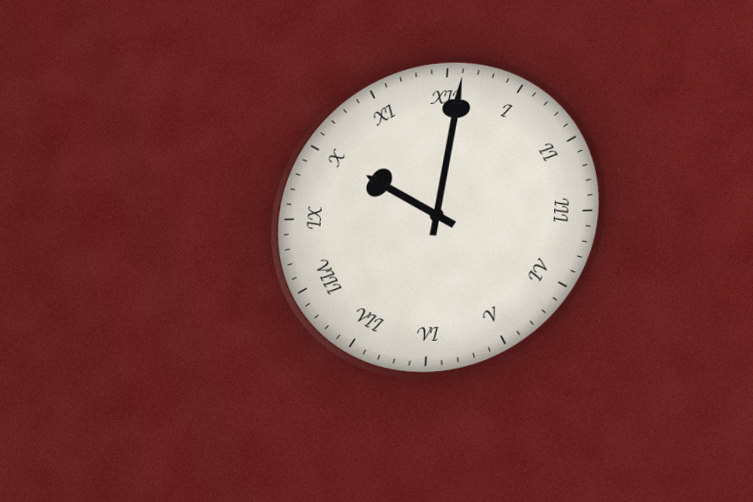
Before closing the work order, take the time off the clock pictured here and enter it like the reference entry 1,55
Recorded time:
10,01
